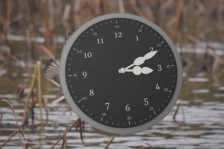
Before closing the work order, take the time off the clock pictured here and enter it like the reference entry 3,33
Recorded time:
3,11
